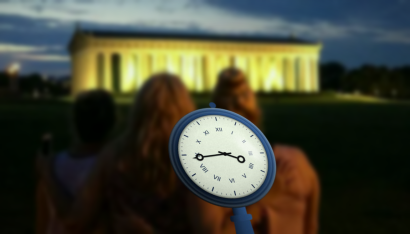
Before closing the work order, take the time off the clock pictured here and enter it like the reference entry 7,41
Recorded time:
3,44
